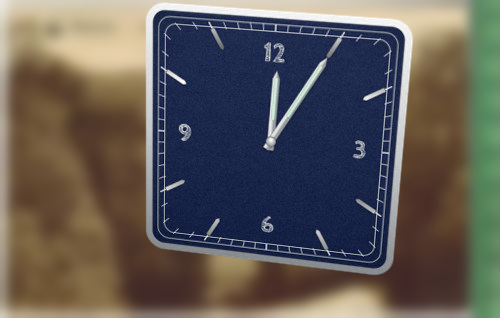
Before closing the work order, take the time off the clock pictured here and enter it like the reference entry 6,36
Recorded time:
12,05
